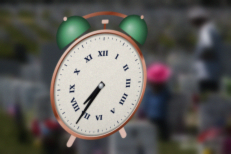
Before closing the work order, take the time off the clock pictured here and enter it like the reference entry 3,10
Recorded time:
7,36
